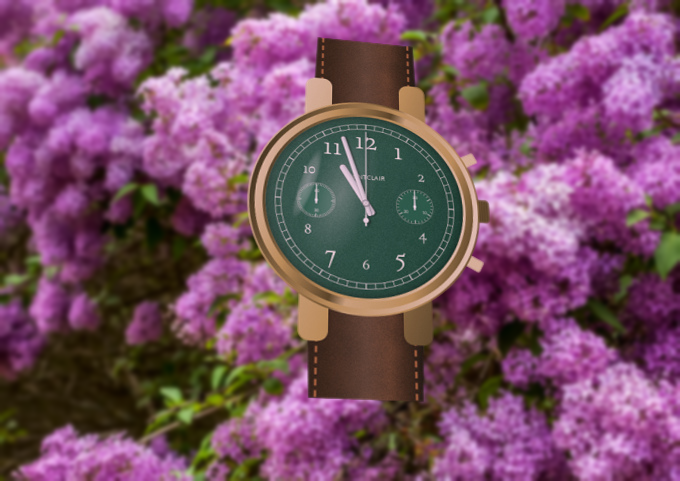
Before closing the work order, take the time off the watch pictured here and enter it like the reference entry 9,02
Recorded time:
10,57
